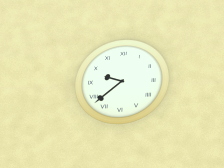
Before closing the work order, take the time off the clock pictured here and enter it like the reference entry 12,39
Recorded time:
9,38
